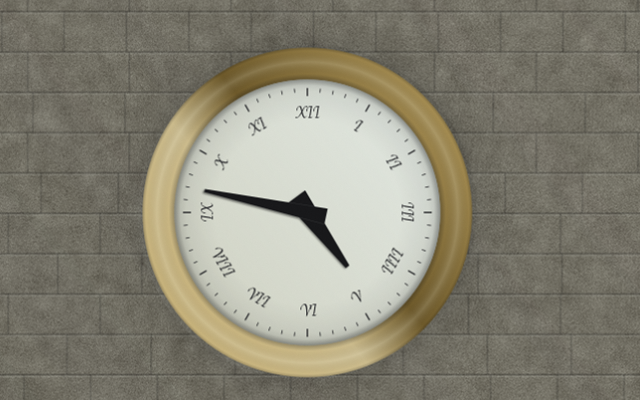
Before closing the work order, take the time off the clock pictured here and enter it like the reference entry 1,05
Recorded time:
4,47
